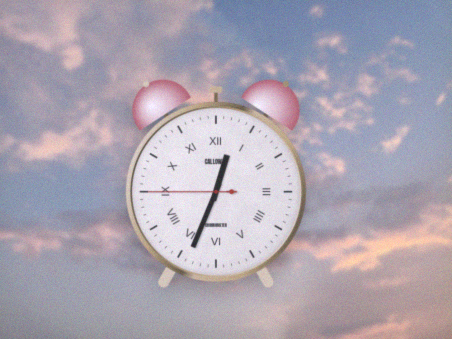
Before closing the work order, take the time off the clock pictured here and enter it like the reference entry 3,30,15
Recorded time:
12,33,45
